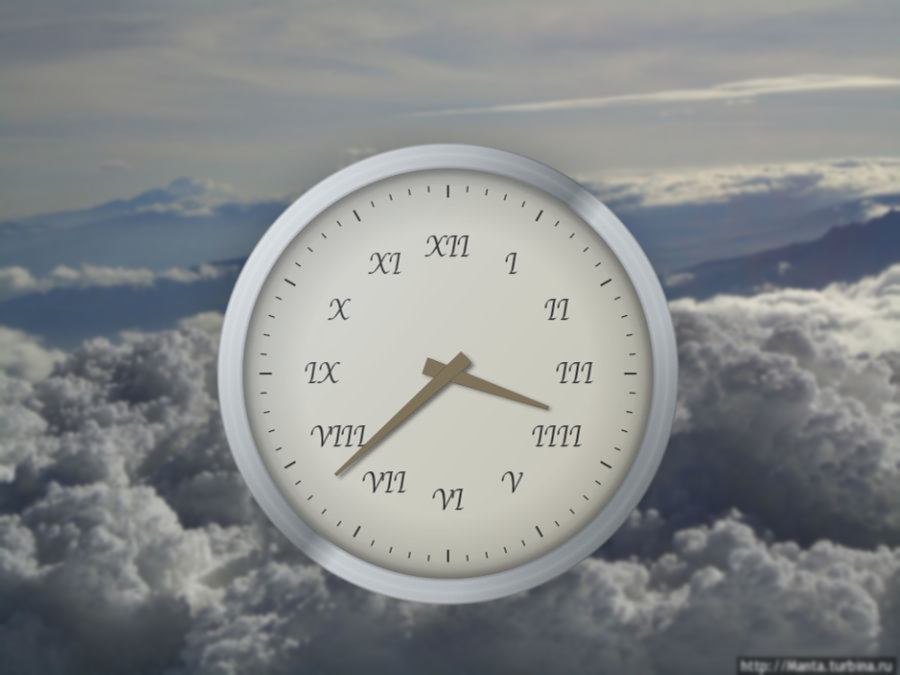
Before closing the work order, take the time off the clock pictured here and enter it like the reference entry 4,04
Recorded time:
3,38
